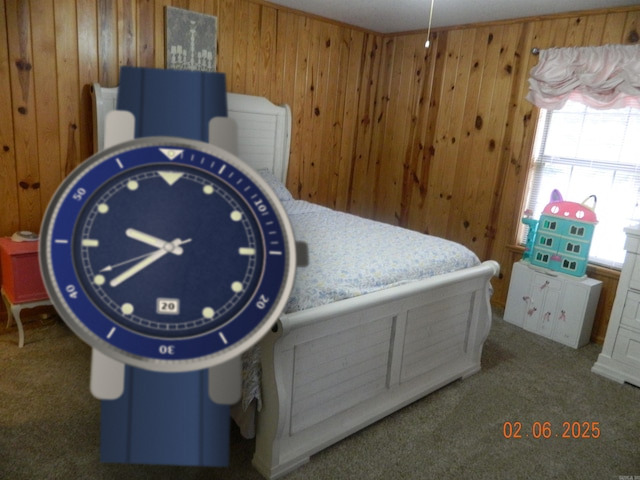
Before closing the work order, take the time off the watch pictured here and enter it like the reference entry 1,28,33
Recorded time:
9,38,41
